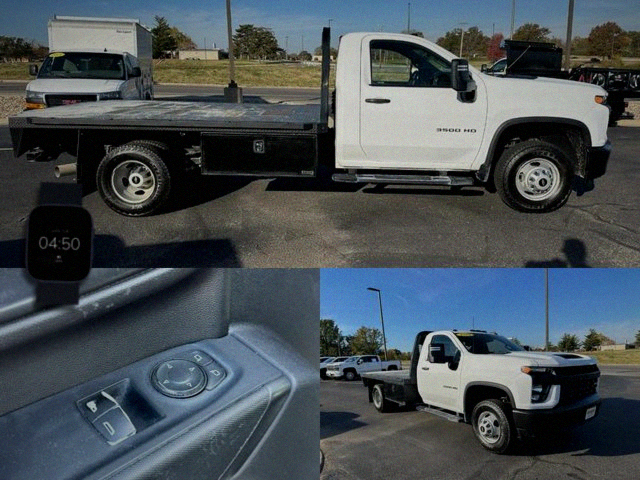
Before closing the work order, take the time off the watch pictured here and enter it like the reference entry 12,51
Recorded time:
4,50
